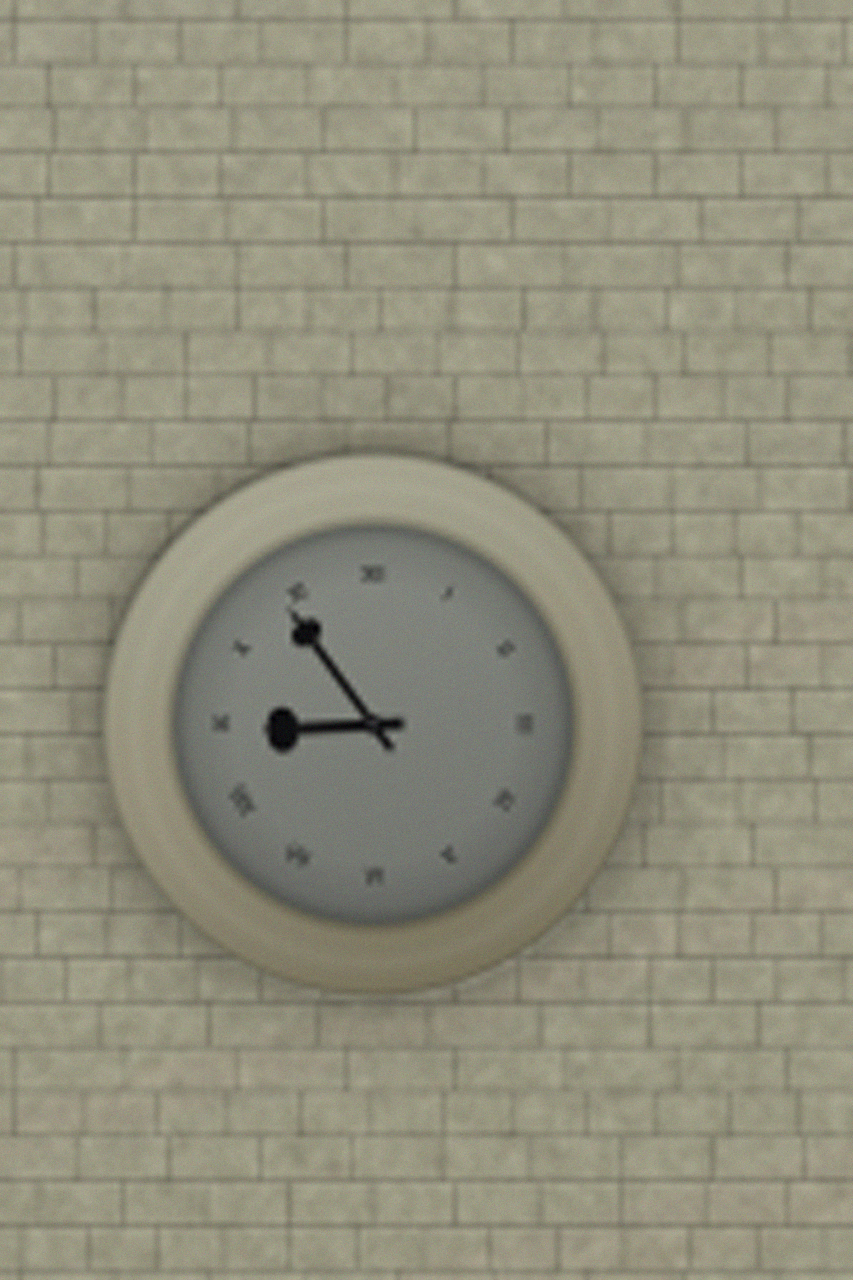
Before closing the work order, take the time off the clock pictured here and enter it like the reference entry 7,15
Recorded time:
8,54
